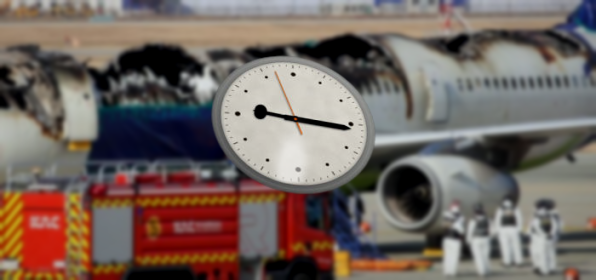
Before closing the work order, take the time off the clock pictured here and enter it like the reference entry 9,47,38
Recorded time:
9,15,57
